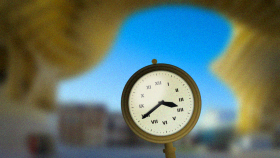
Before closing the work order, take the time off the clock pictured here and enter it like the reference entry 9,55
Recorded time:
3,40
